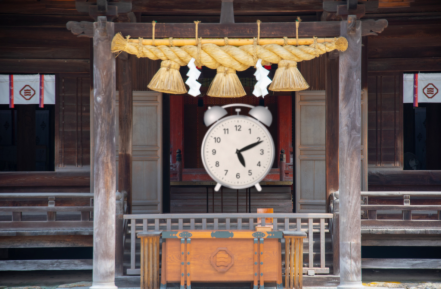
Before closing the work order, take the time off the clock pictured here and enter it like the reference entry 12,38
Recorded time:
5,11
